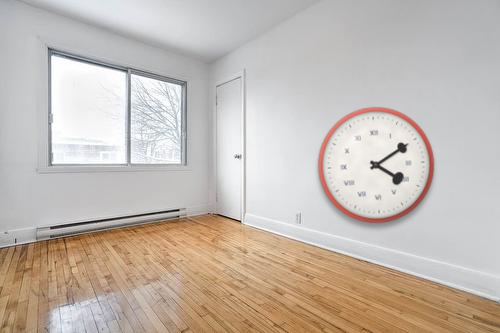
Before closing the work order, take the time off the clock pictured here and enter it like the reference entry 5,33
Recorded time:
4,10
